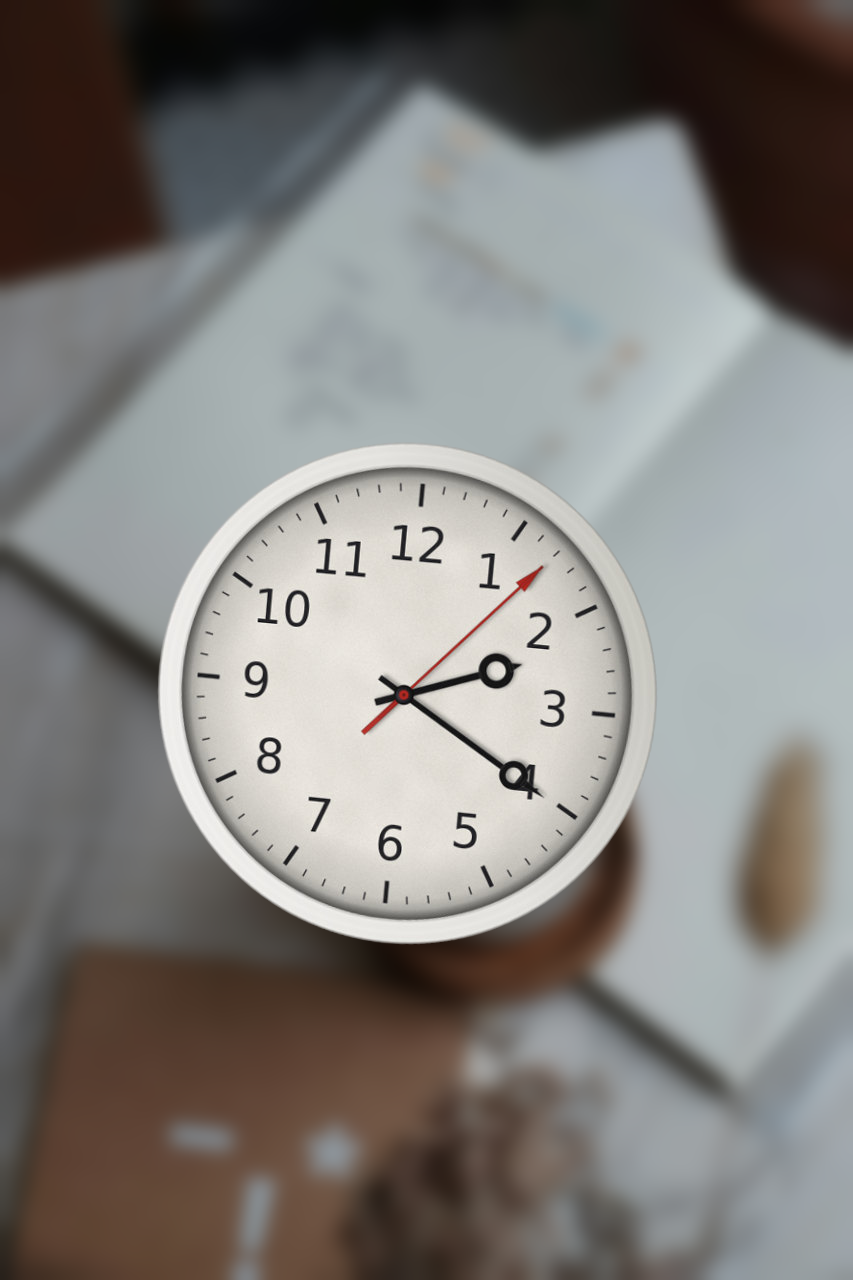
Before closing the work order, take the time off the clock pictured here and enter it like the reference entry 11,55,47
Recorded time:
2,20,07
